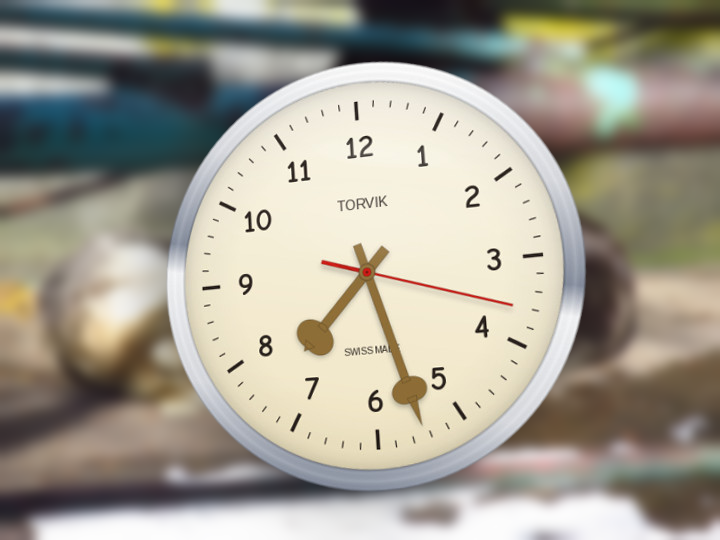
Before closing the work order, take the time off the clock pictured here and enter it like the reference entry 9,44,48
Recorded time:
7,27,18
